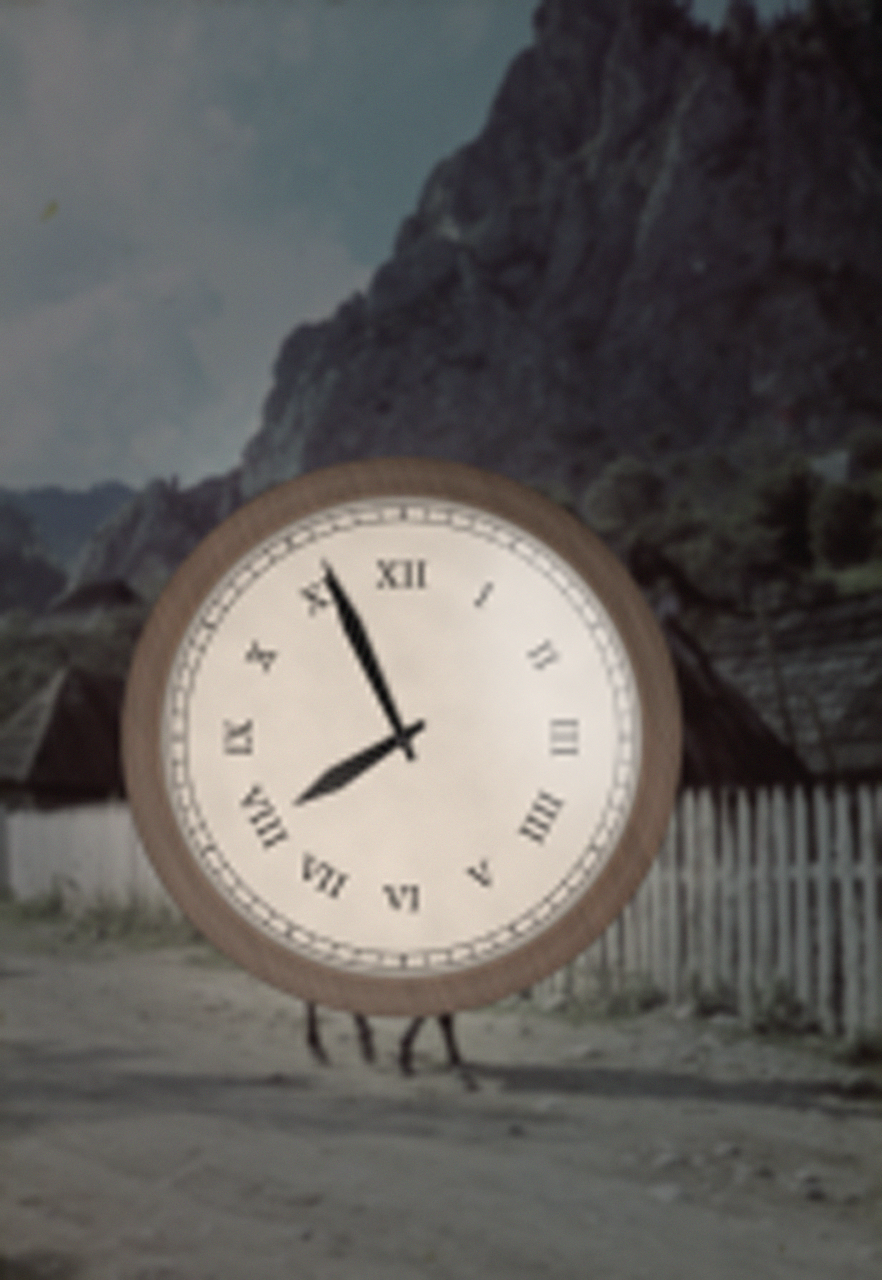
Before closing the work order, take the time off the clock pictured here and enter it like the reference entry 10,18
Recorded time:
7,56
